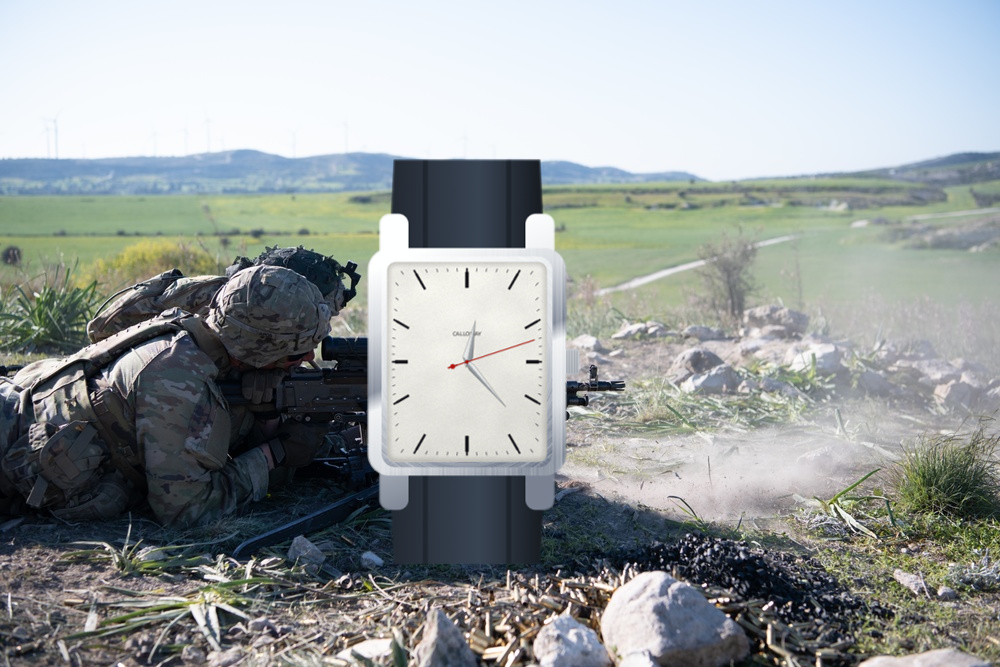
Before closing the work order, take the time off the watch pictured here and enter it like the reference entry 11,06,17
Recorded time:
12,23,12
